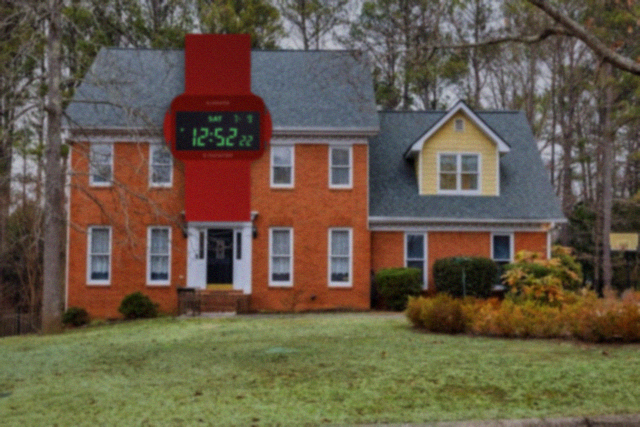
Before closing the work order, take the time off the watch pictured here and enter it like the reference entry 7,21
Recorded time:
12,52
